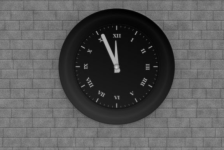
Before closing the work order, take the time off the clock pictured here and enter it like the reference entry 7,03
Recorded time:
11,56
